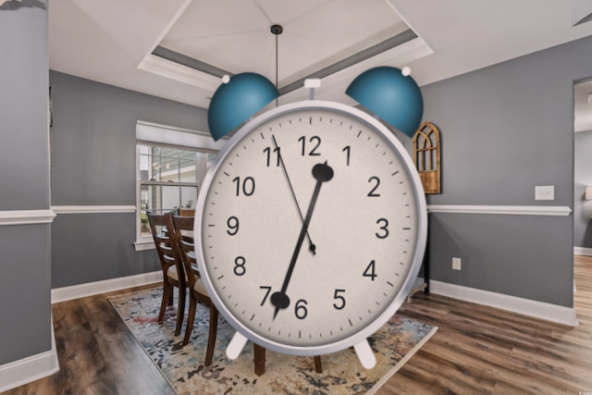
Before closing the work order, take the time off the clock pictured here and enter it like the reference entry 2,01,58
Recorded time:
12,32,56
